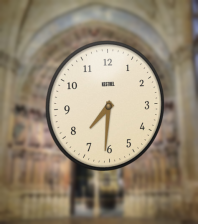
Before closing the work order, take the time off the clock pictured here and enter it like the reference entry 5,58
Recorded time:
7,31
